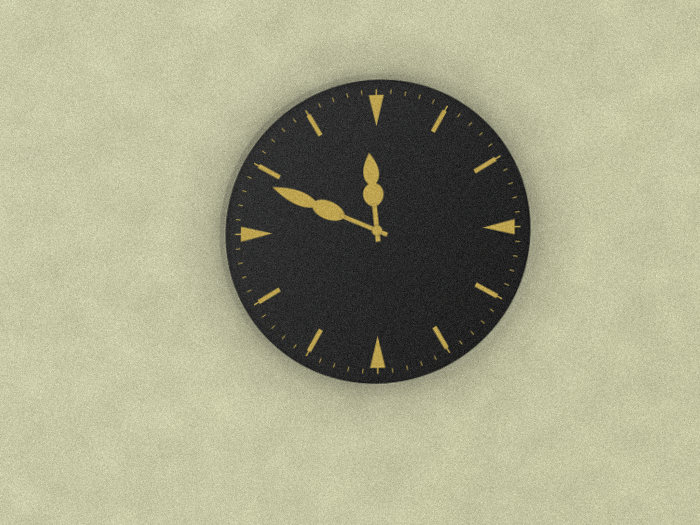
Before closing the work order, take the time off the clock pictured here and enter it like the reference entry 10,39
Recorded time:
11,49
